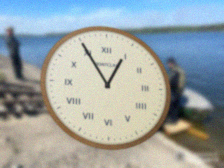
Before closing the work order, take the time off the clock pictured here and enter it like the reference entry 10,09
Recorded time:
12,55
